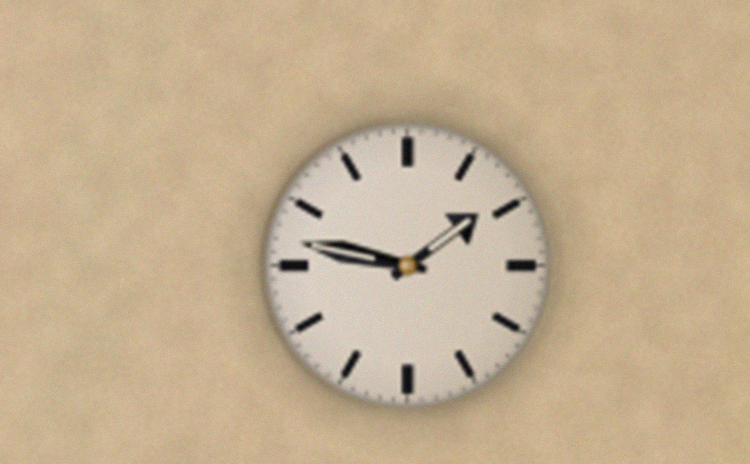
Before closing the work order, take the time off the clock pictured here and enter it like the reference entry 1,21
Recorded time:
1,47
